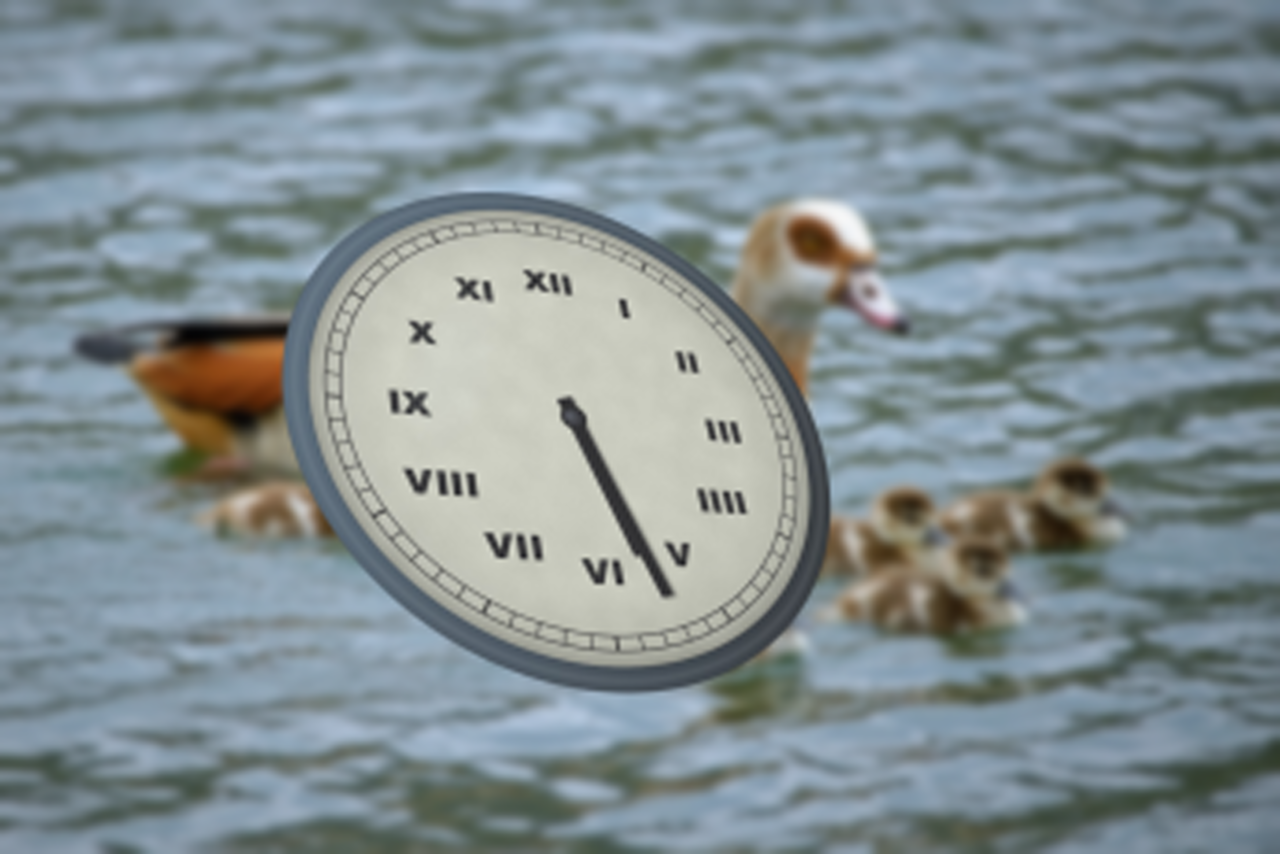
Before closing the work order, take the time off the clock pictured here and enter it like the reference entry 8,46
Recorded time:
5,27
